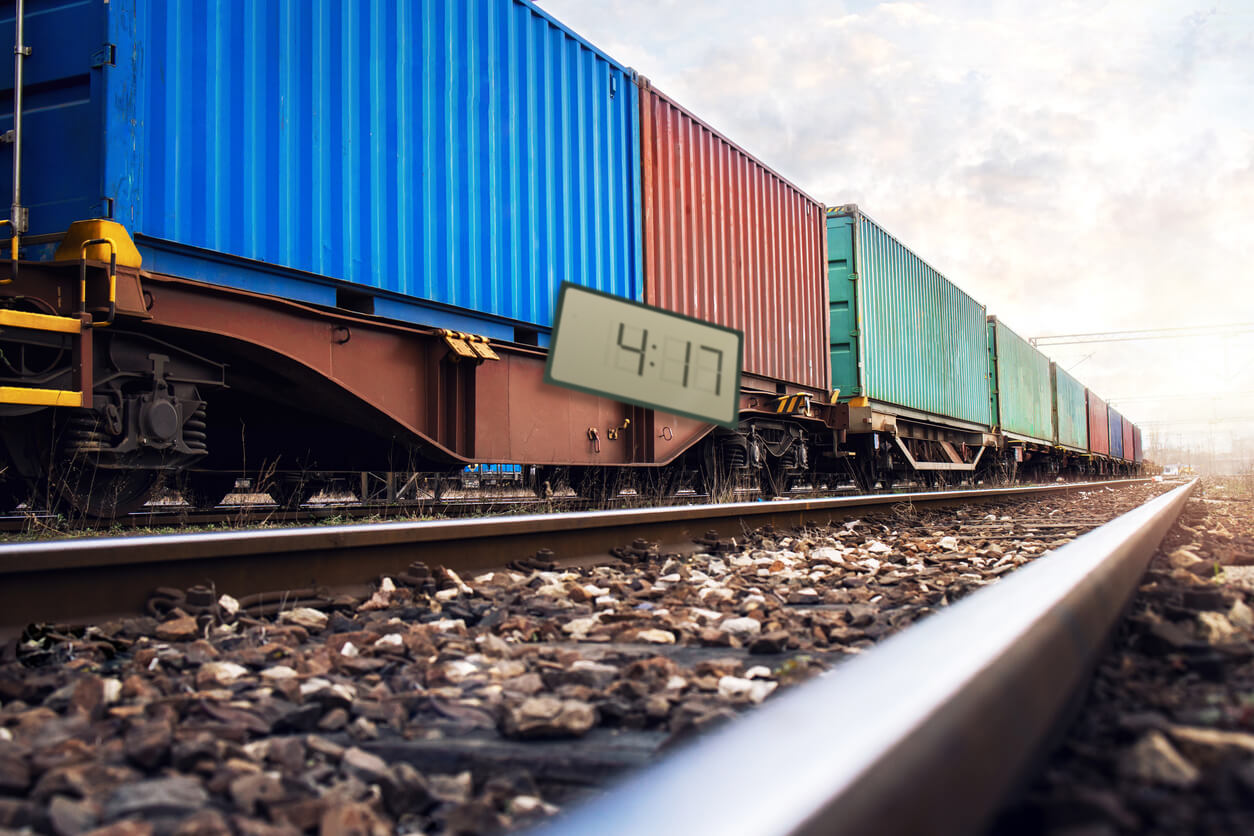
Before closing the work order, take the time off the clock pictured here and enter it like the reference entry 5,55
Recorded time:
4,17
